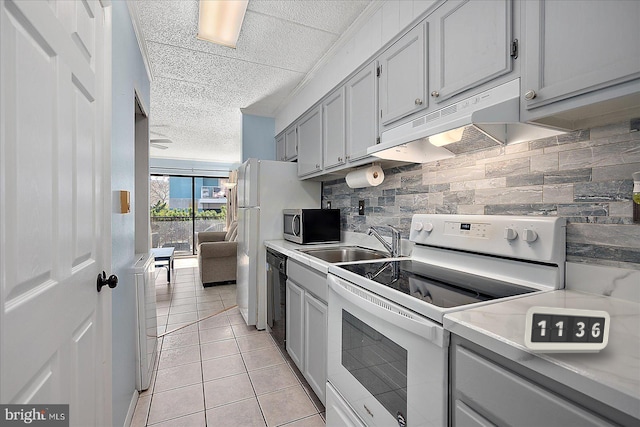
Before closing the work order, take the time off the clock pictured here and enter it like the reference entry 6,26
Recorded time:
11,36
